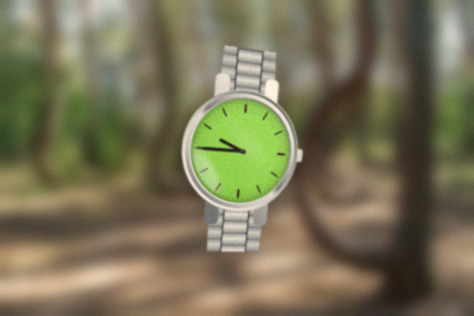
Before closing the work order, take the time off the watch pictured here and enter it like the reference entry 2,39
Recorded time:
9,45
